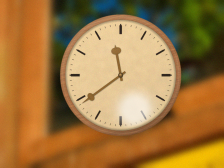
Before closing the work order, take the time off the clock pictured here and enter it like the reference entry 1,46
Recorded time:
11,39
